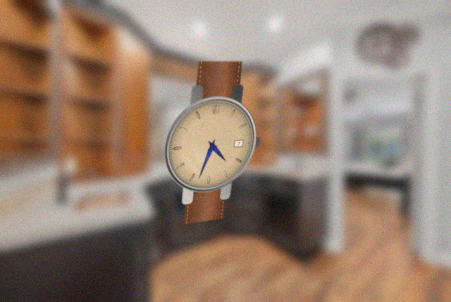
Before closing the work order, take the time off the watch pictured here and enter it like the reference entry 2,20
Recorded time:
4,33
